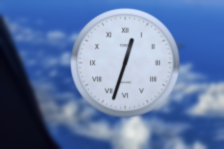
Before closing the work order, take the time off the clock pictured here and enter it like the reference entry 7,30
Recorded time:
12,33
